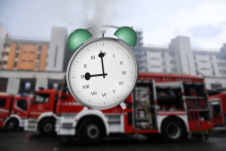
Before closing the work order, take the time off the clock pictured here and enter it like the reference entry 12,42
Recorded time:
8,59
